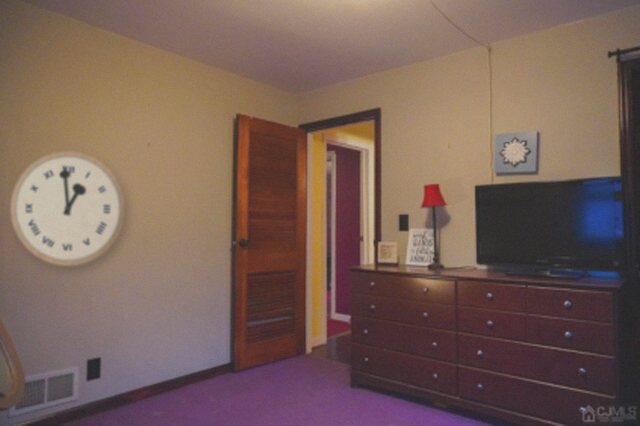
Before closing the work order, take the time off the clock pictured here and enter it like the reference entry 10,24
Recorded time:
12,59
